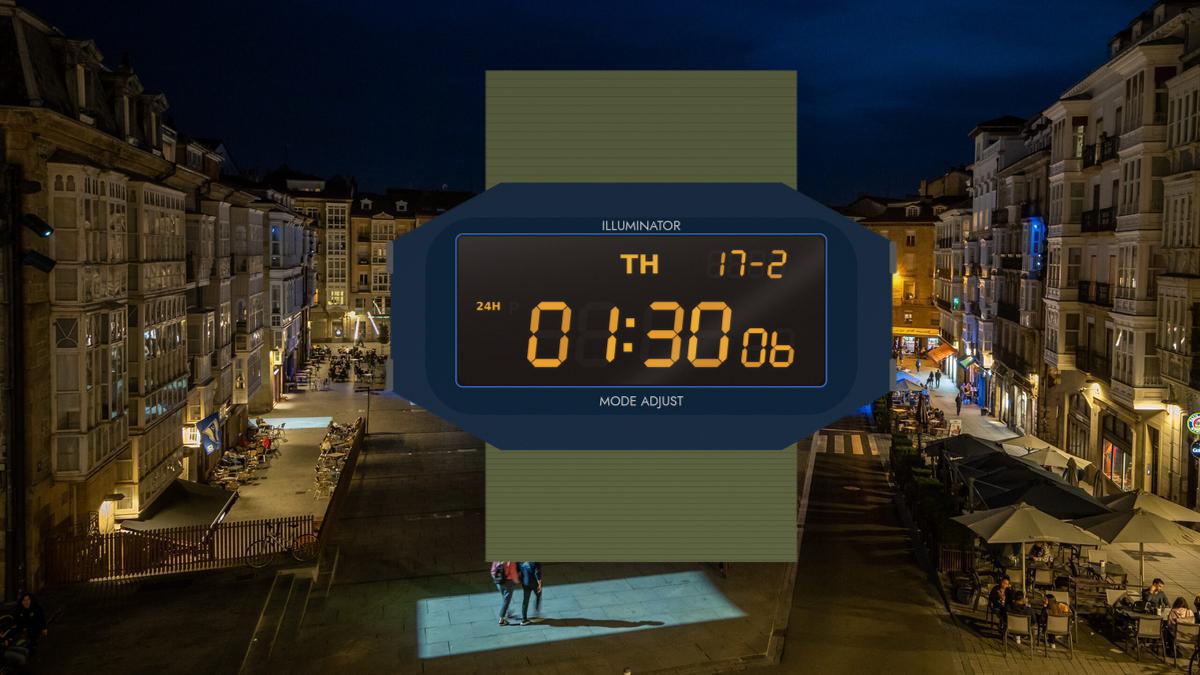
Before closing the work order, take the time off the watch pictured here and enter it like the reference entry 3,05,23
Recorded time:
1,30,06
